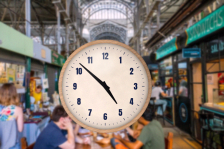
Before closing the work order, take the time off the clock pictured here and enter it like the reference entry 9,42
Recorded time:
4,52
